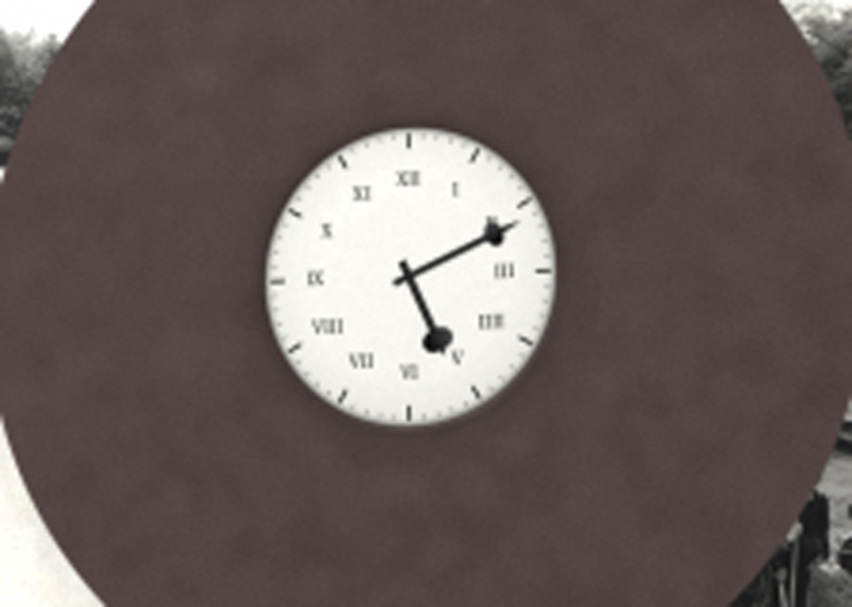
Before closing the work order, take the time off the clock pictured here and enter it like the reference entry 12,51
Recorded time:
5,11
